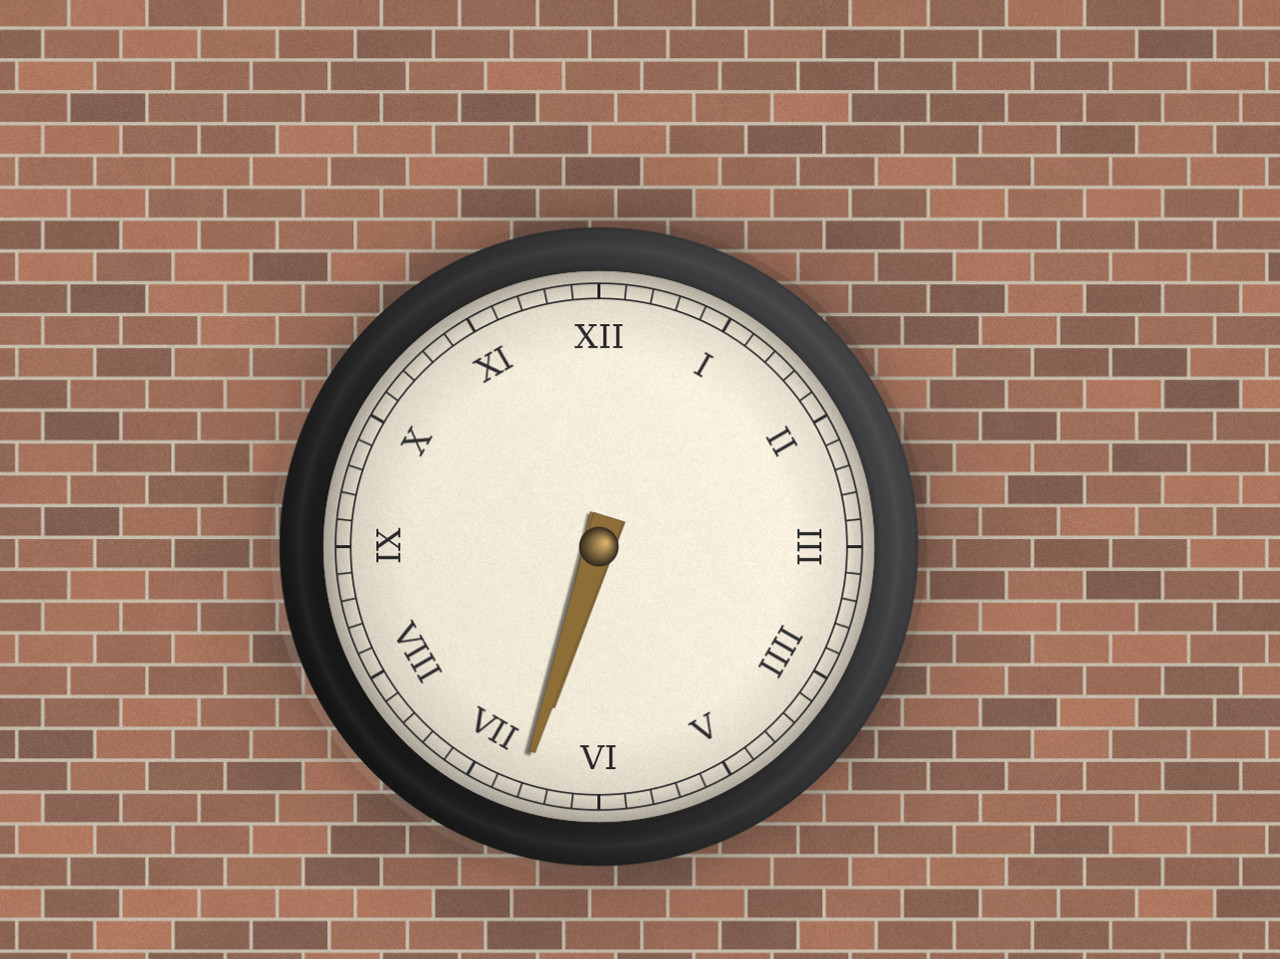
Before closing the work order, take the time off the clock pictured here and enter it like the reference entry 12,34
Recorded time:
6,33
